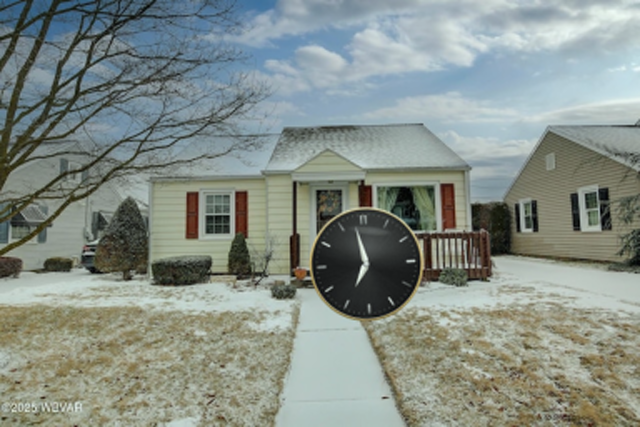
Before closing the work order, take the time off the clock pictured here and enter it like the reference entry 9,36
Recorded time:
6,58
